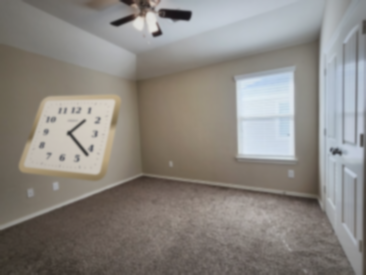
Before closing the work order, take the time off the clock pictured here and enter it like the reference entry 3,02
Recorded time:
1,22
